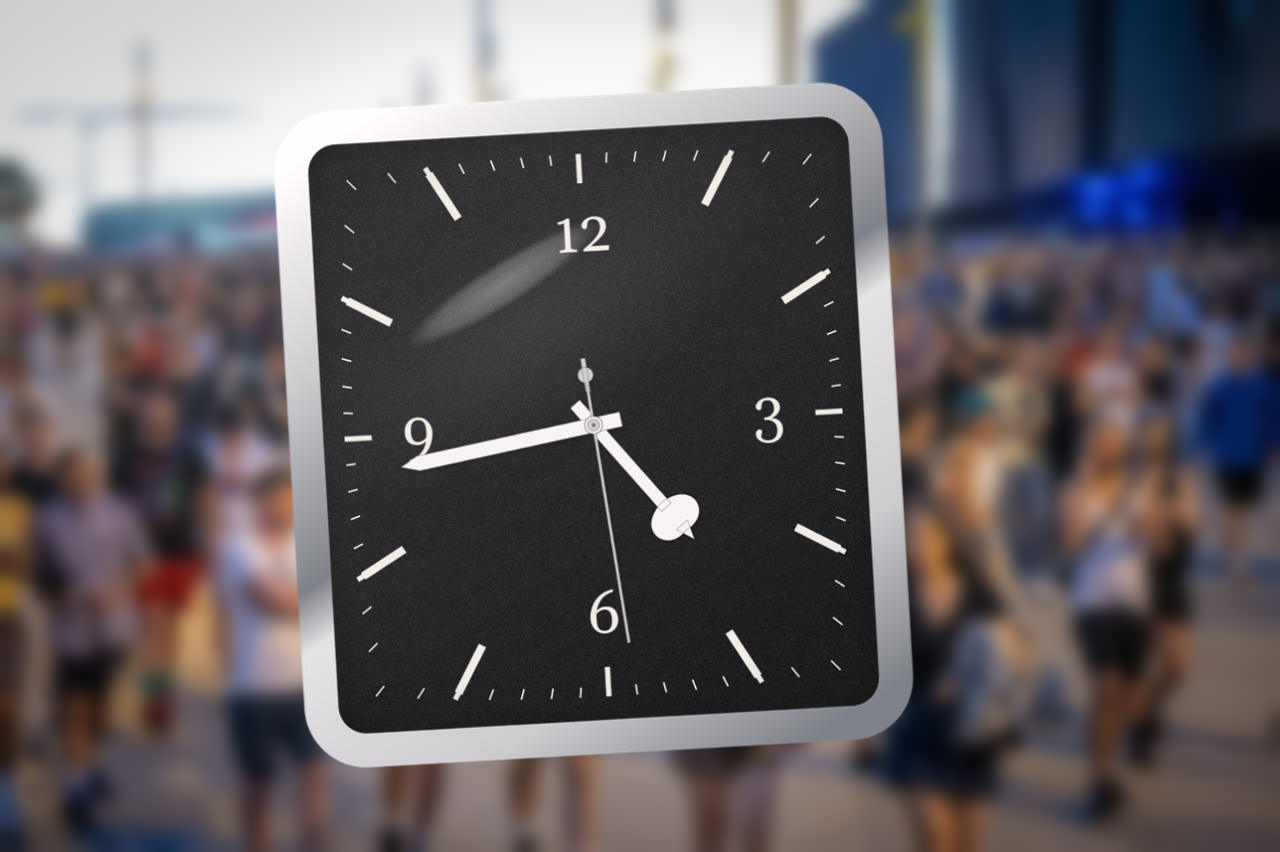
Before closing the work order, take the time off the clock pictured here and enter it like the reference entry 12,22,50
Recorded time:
4,43,29
